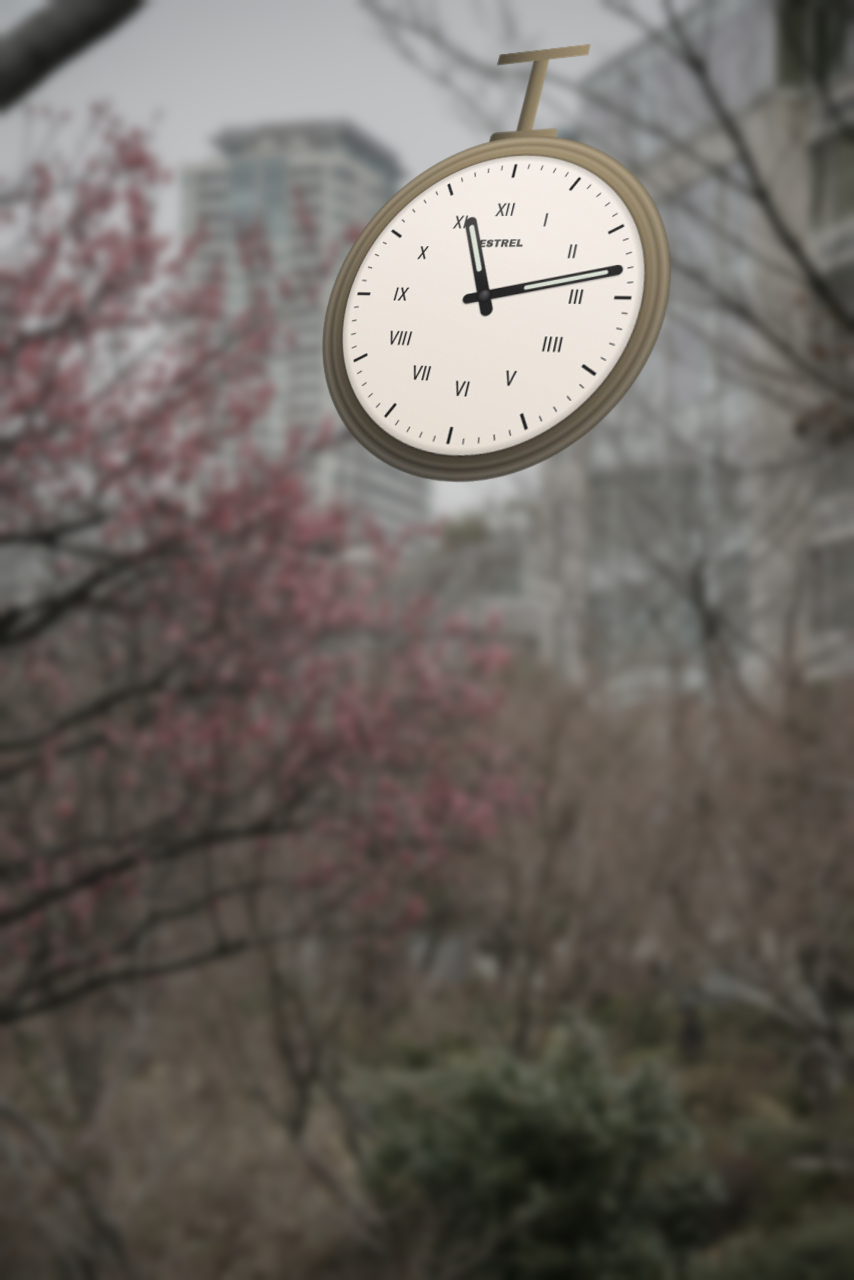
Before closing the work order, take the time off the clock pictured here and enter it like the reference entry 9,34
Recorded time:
11,13
